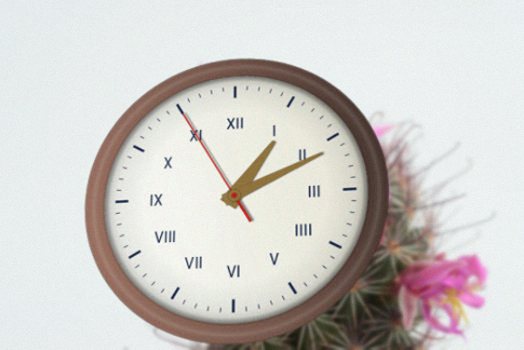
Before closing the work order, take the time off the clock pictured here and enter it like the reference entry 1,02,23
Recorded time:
1,10,55
